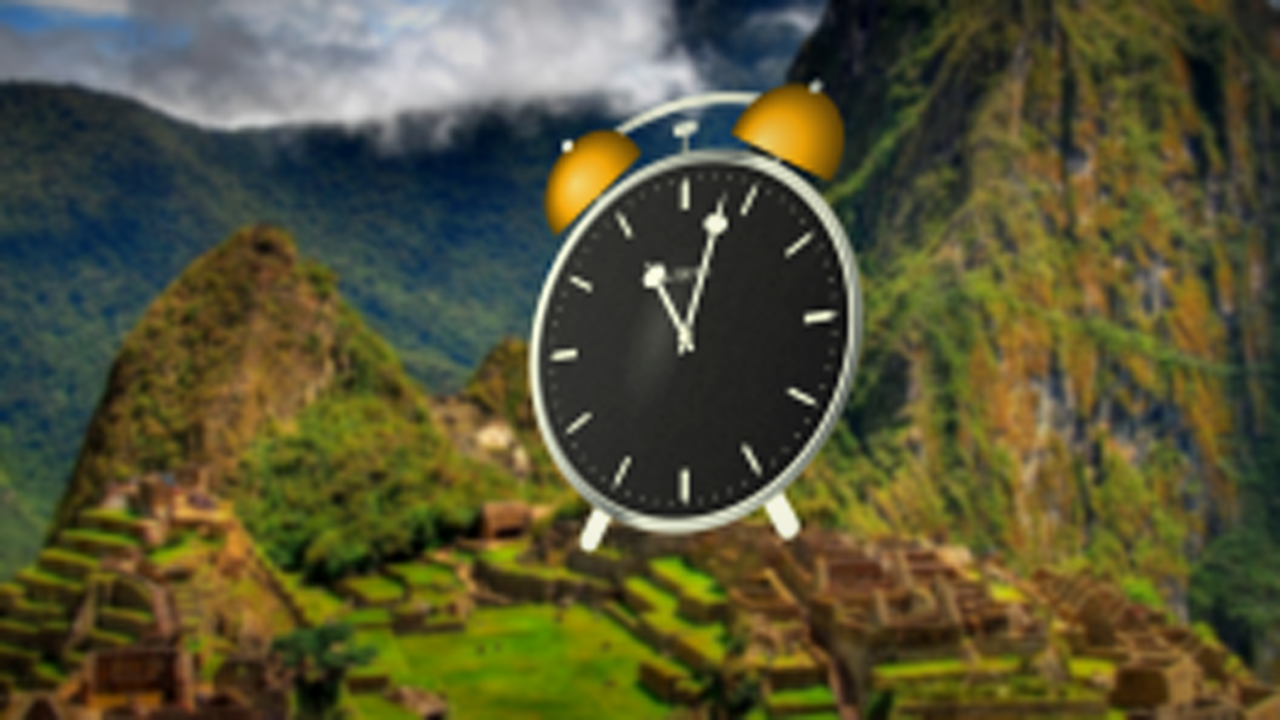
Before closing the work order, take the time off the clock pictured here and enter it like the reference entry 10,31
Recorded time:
11,03
